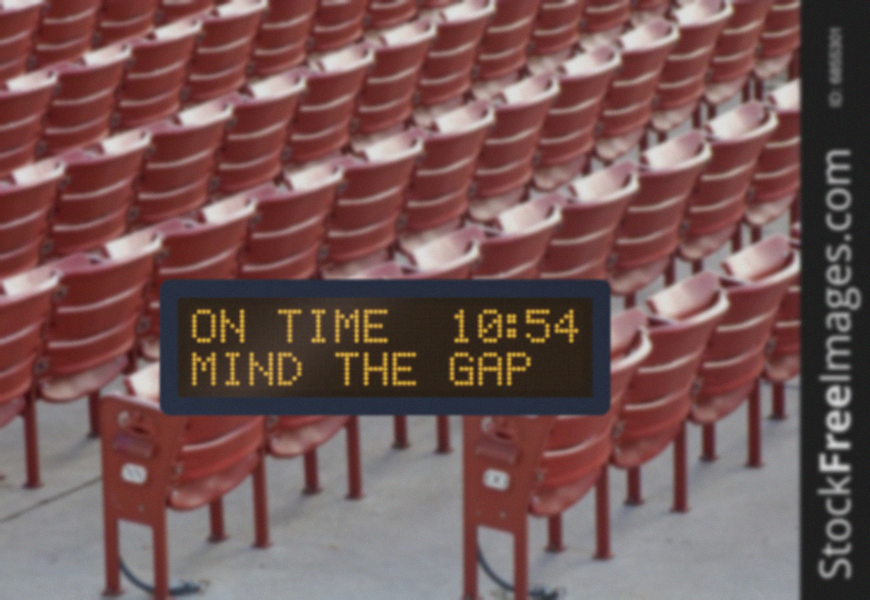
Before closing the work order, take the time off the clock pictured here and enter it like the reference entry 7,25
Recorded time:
10,54
